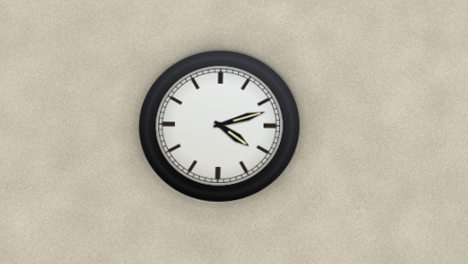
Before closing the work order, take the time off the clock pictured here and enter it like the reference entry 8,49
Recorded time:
4,12
